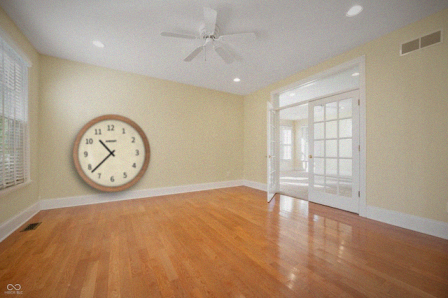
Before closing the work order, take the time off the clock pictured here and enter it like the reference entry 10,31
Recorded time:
10,38
